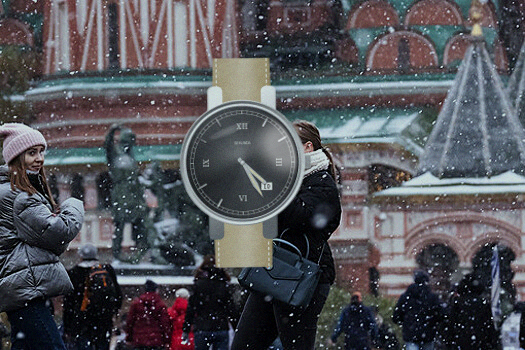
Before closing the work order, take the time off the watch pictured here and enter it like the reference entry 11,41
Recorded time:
4,25
